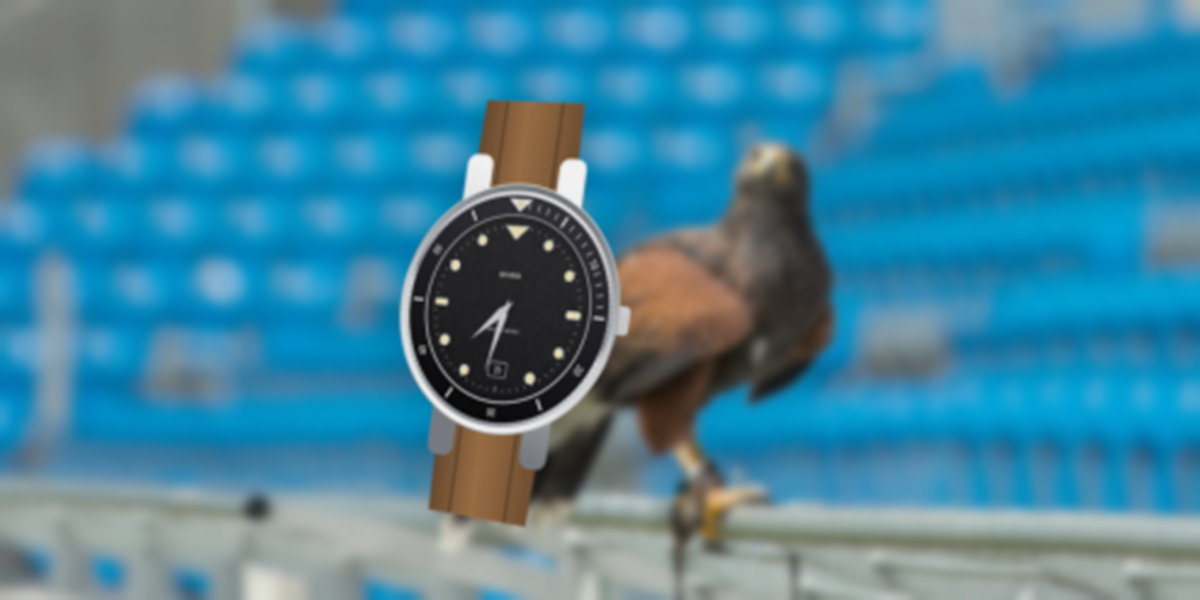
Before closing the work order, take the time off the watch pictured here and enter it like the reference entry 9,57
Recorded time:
7,32
